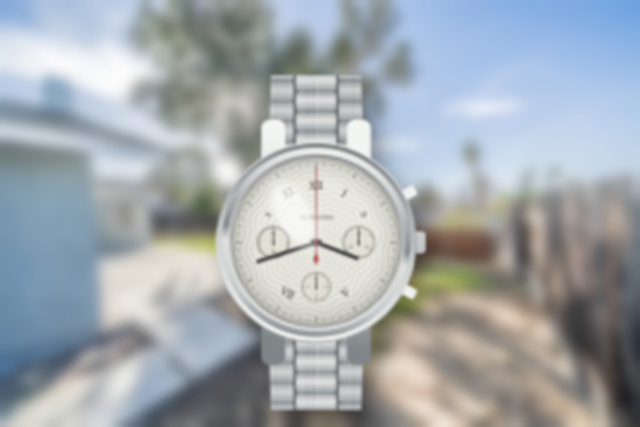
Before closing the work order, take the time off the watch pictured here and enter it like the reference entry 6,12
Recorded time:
3,42
